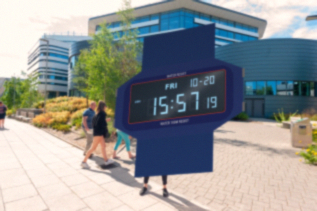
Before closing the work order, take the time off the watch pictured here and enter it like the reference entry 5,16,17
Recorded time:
15,57,19
